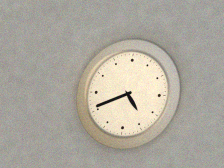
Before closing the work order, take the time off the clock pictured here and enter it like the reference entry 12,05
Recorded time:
4,41
